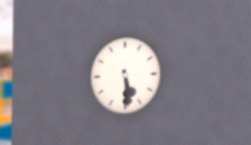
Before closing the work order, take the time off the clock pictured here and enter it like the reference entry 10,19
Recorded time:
5,29
